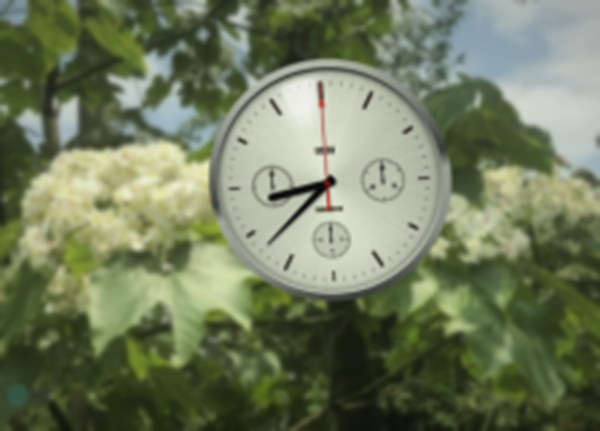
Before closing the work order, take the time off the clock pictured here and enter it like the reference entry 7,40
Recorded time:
8,38
